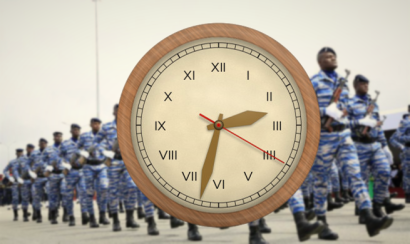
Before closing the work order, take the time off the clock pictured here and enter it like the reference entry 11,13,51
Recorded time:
2,32,20
